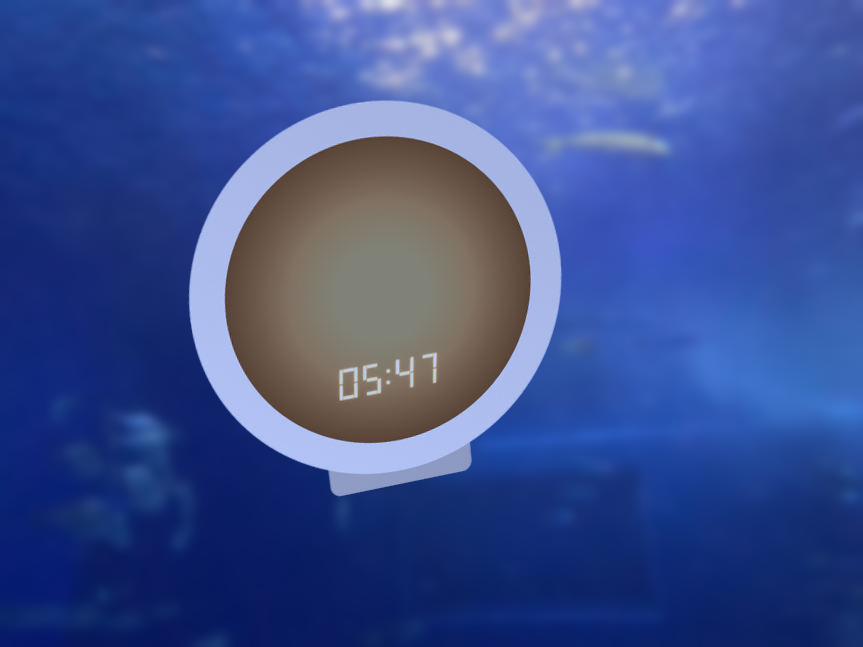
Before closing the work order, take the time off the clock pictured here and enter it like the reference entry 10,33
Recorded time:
5,47
